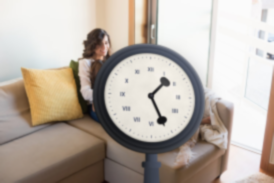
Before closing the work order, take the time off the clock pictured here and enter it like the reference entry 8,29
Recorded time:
1,26
